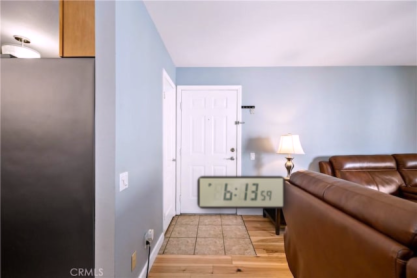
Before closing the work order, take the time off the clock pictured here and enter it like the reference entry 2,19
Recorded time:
6,13
